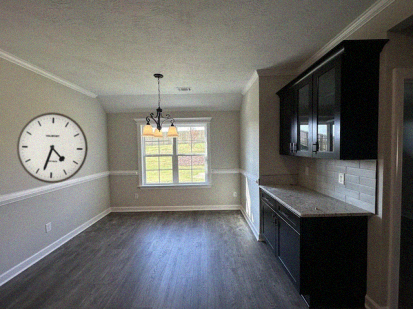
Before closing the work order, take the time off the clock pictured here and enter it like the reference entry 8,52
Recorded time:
4,33
